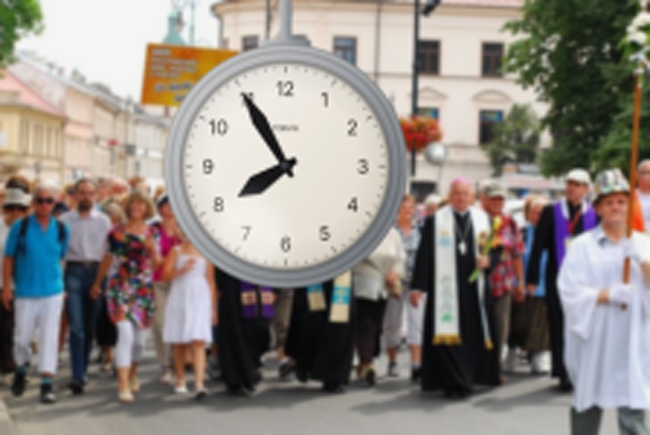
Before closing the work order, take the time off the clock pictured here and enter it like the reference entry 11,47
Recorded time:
7,55
